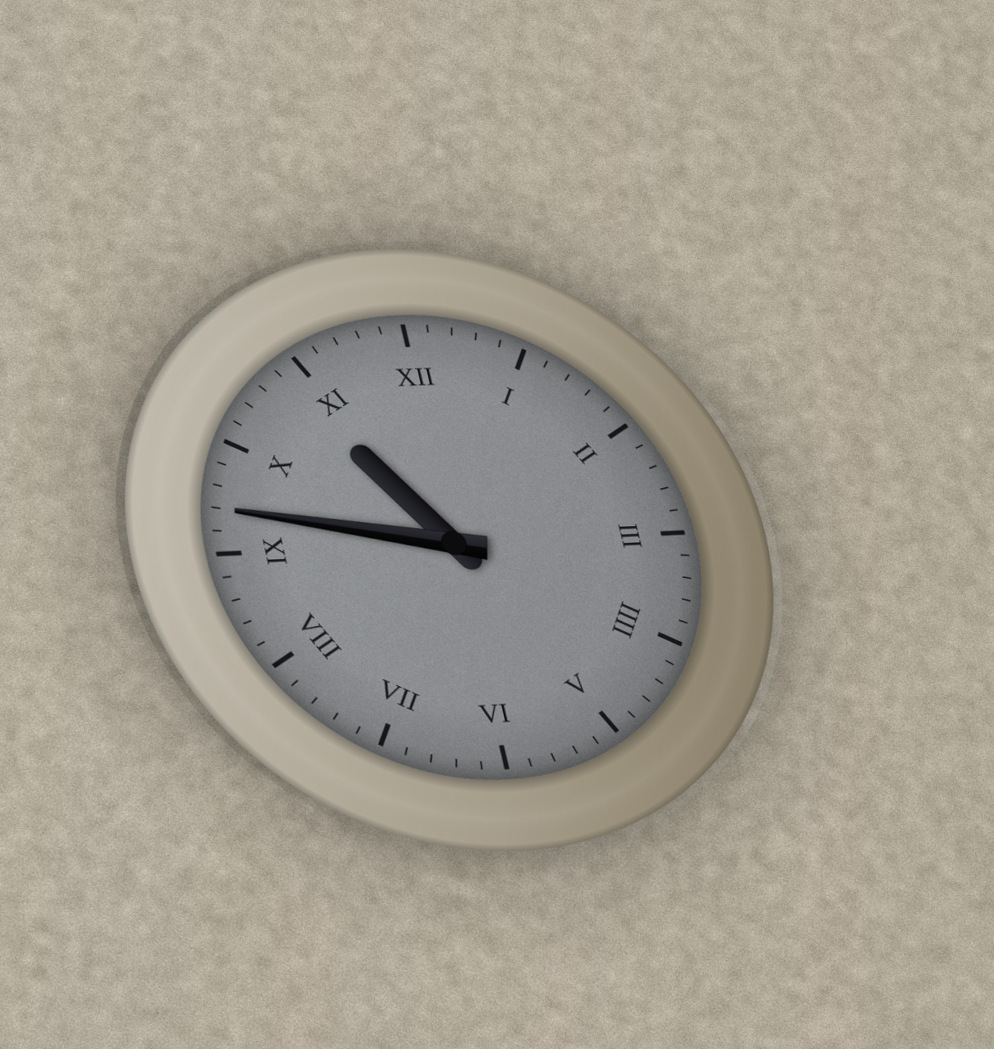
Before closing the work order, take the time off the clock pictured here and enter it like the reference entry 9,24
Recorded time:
10,47
